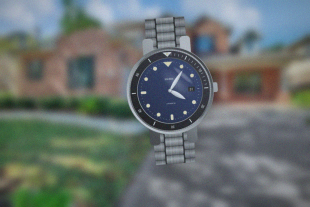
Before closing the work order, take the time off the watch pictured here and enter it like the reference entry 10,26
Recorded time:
4,06
